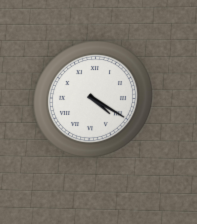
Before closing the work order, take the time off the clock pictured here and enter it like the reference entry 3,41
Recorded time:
4,20
